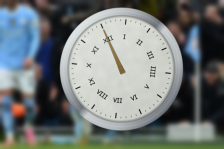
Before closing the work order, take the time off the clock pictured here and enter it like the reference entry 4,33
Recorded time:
12,00
